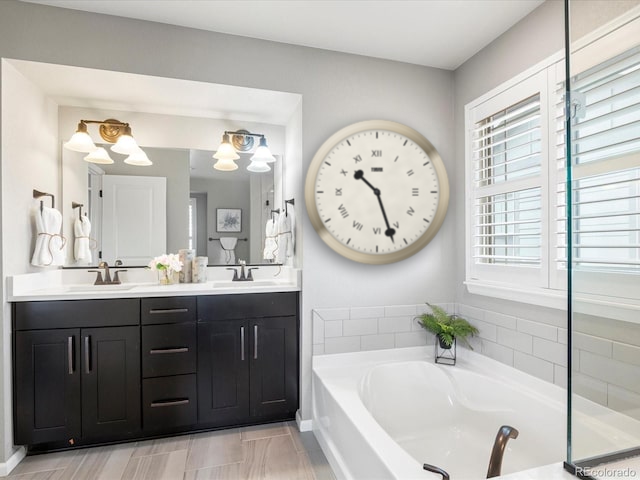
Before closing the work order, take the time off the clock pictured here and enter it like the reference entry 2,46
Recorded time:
10,27
